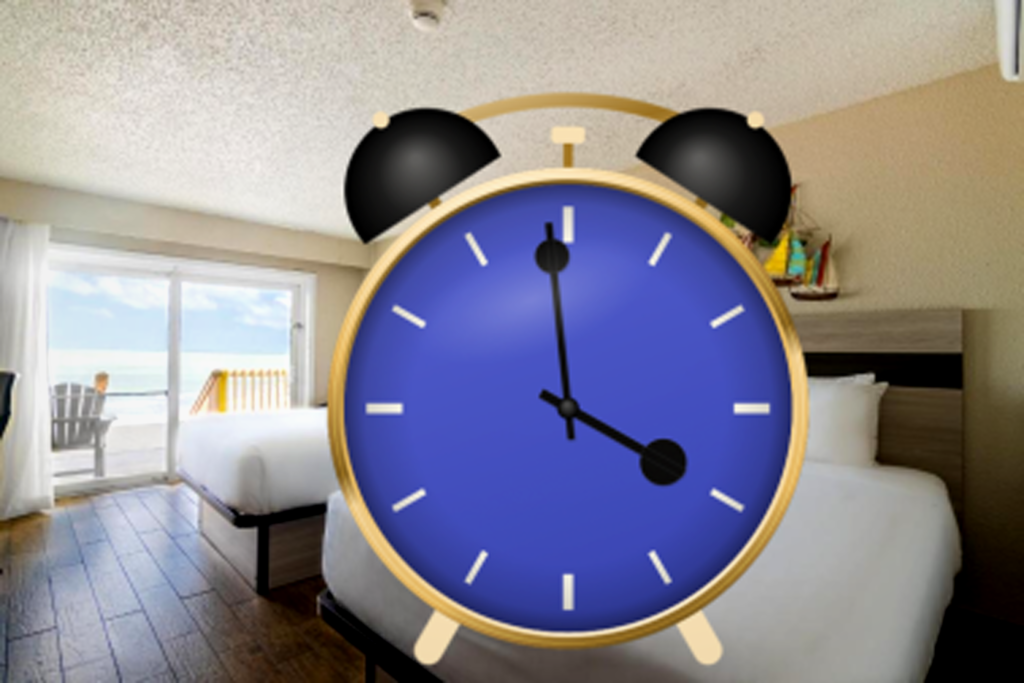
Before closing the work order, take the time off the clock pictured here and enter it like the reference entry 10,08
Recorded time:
3,59
